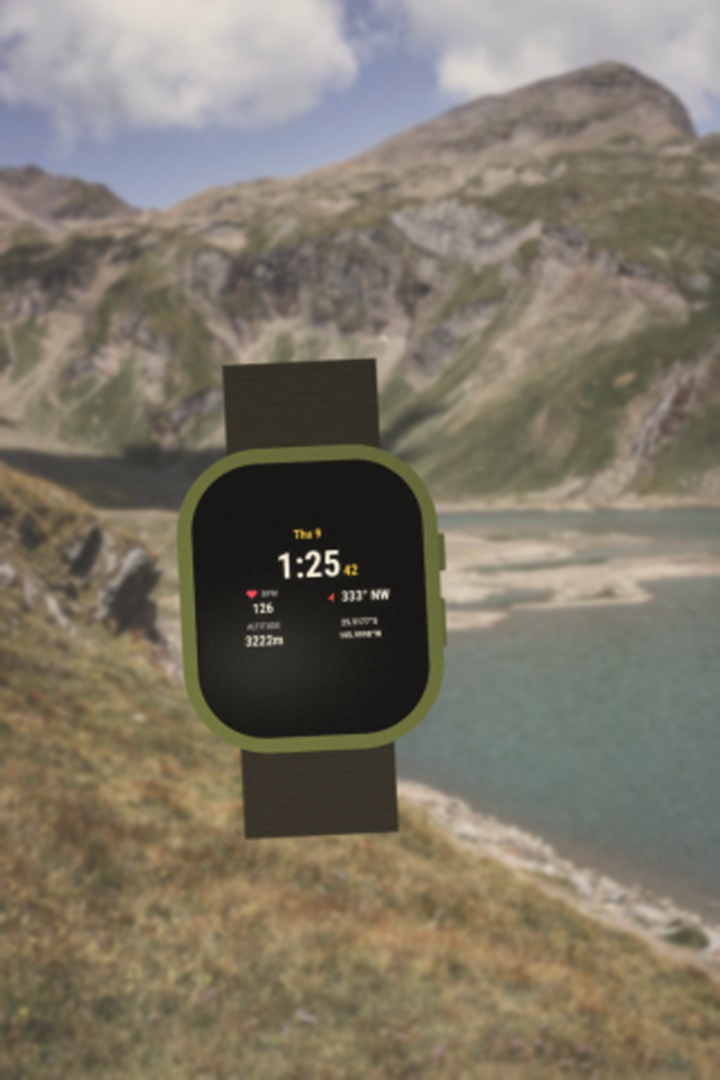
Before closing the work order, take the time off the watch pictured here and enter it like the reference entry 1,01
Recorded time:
1,25
